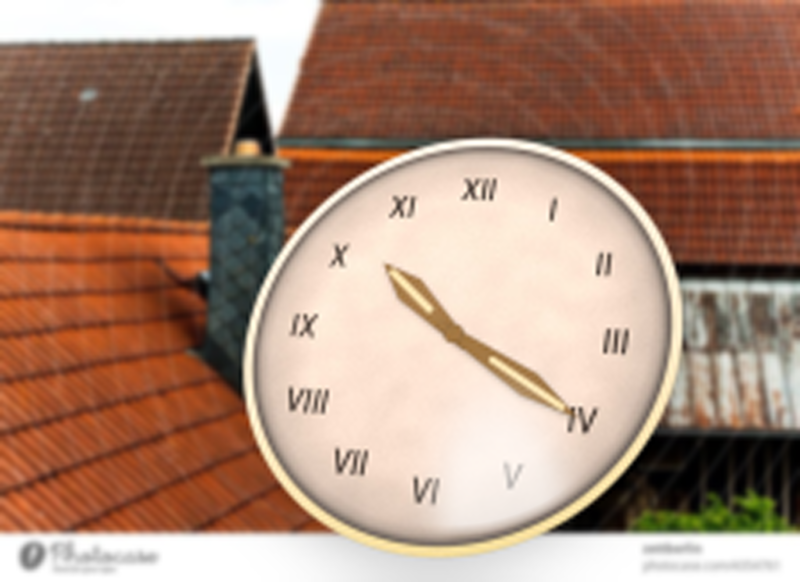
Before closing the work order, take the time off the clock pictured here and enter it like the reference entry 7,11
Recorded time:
10,20
